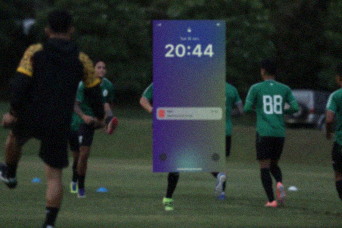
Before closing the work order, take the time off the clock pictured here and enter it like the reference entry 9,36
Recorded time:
20,44
